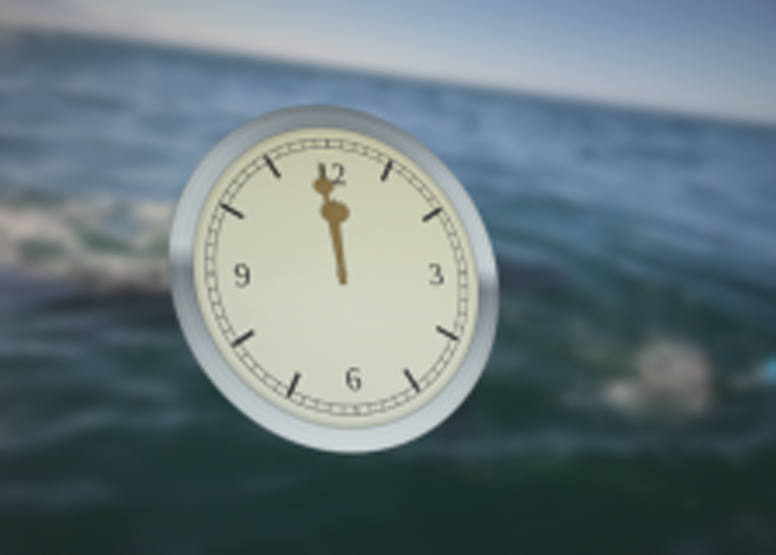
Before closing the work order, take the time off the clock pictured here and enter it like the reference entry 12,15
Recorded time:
11,59
